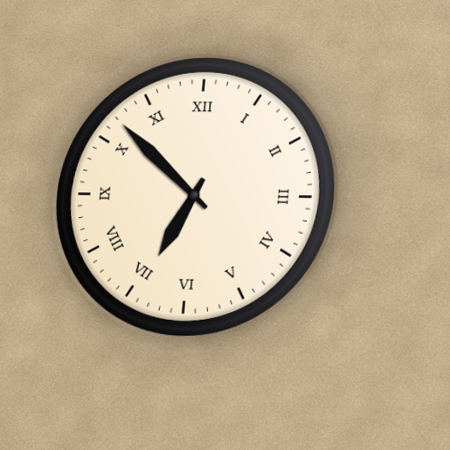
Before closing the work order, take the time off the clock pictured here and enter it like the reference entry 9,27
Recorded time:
6,52
